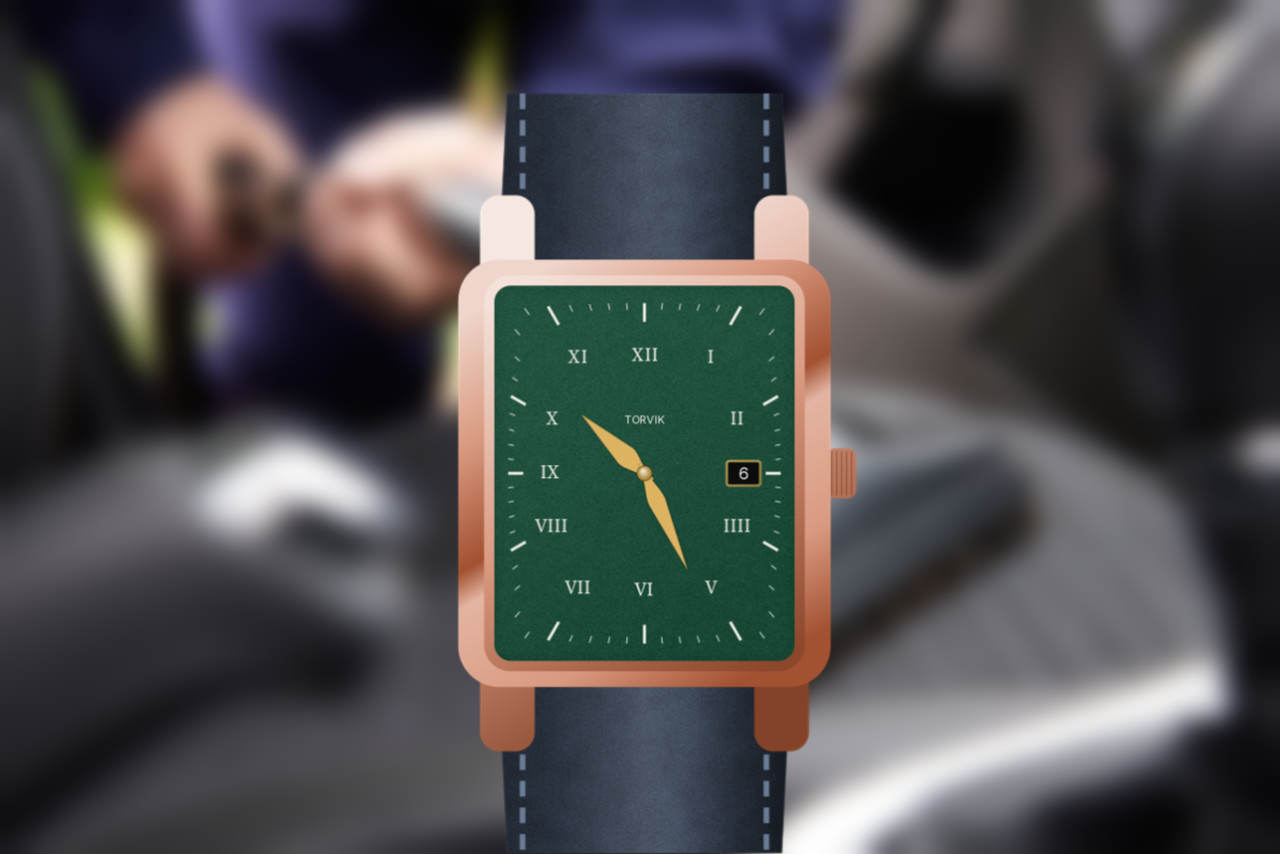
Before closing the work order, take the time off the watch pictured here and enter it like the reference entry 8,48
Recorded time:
10,26
